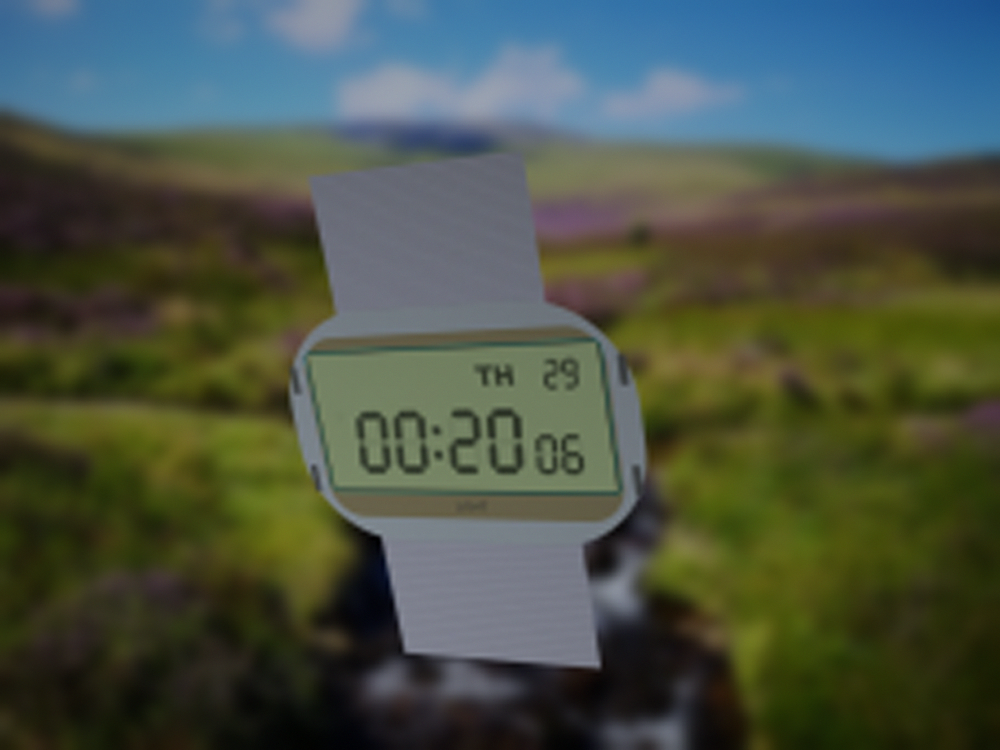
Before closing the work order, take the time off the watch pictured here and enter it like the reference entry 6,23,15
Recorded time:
0,20,06
